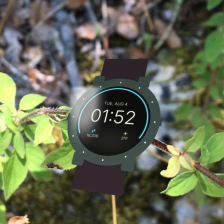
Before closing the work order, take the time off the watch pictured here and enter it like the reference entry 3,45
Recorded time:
1,52
